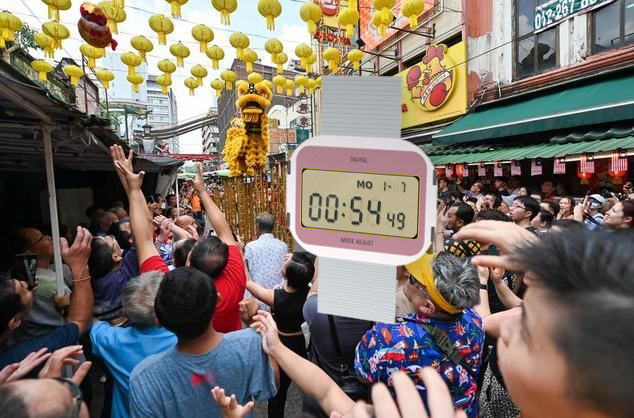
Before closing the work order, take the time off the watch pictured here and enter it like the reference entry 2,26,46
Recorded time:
0,54,49
